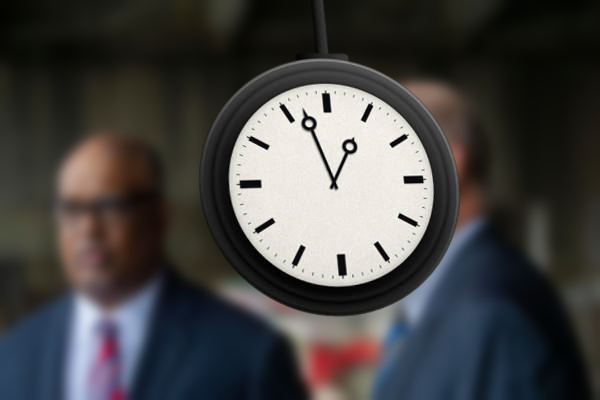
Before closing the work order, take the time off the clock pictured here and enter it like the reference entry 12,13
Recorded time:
12,57
